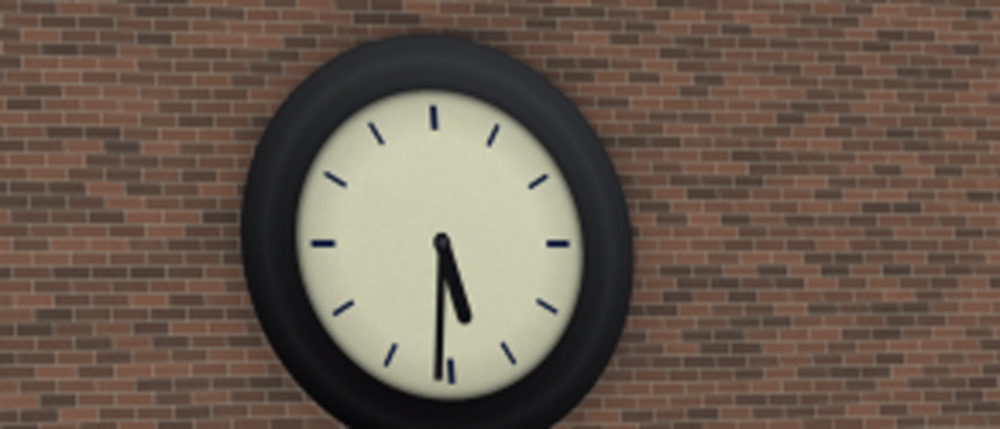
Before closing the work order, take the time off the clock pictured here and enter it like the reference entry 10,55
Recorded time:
5,31
